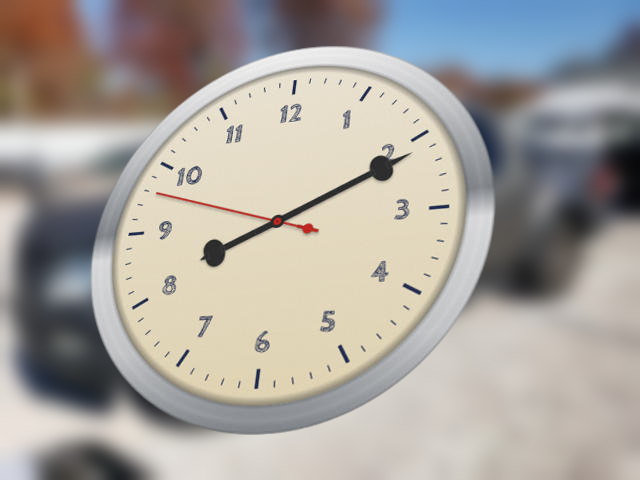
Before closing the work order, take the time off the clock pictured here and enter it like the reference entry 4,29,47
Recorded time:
8,10,48
